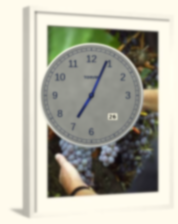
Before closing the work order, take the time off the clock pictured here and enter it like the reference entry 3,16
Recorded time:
7,04
